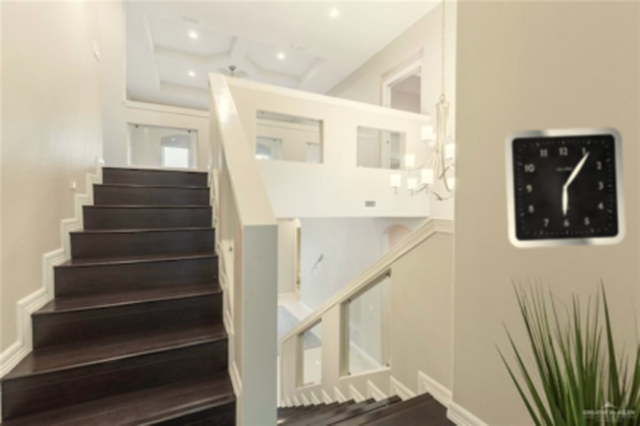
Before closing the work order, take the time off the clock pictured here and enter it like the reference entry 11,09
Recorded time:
6,06
